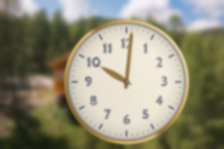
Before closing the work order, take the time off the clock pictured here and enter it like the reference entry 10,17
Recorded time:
10,01
